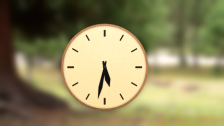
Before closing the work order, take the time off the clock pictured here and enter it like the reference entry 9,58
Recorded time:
5,32
